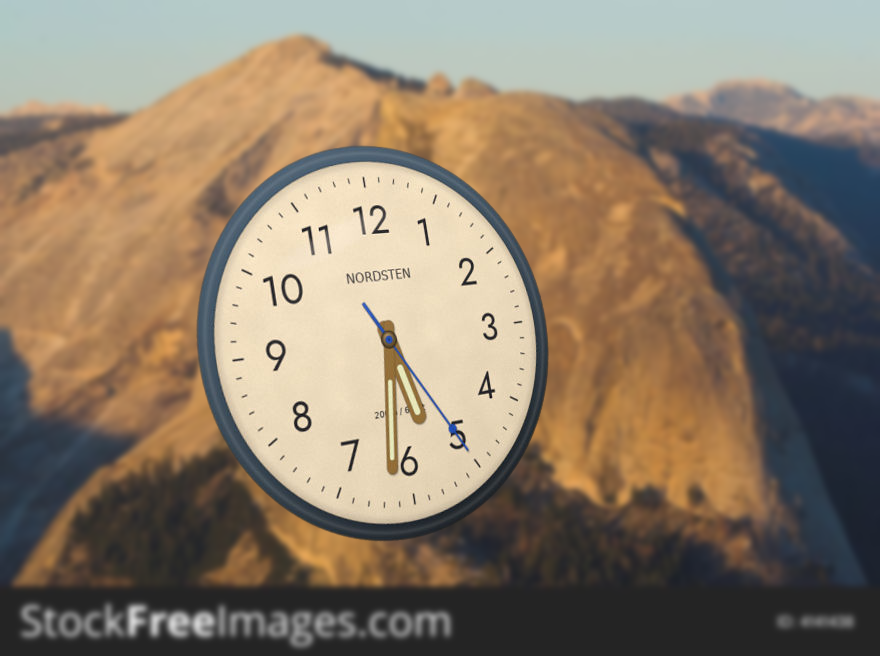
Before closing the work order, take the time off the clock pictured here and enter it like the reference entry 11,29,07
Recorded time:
5,31,25
